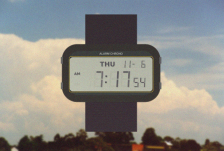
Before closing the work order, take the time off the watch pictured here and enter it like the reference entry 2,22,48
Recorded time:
7,17,54
